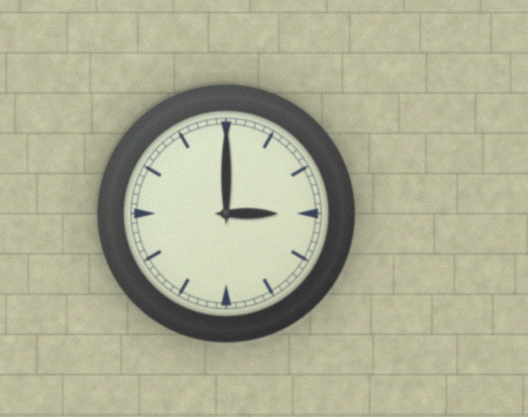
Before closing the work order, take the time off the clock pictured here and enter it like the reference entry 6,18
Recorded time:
3,00
